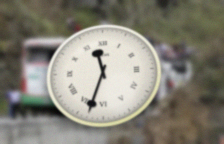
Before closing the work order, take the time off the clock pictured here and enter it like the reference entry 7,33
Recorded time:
11,33
